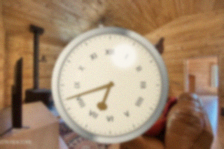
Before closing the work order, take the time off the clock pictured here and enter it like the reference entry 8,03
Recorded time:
6,42
